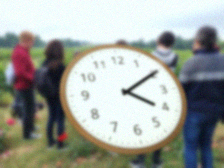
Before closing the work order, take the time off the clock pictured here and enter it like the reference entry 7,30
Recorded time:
4,10
